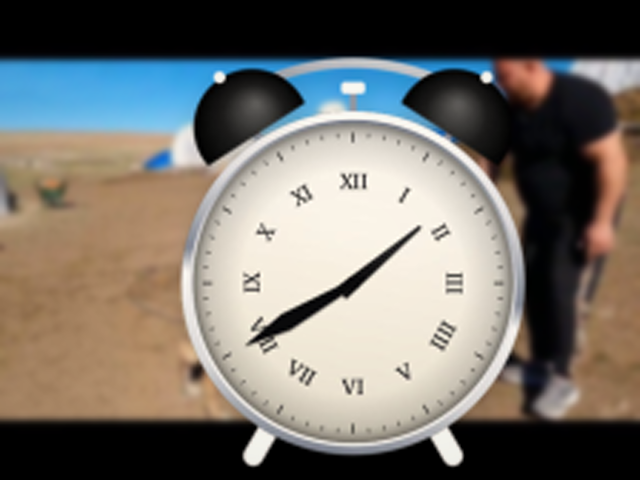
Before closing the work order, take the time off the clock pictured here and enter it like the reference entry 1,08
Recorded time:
1,40
